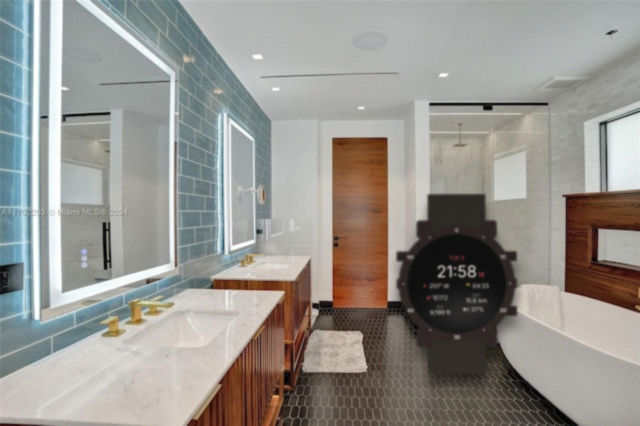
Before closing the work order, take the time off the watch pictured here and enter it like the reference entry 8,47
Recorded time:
21,58
